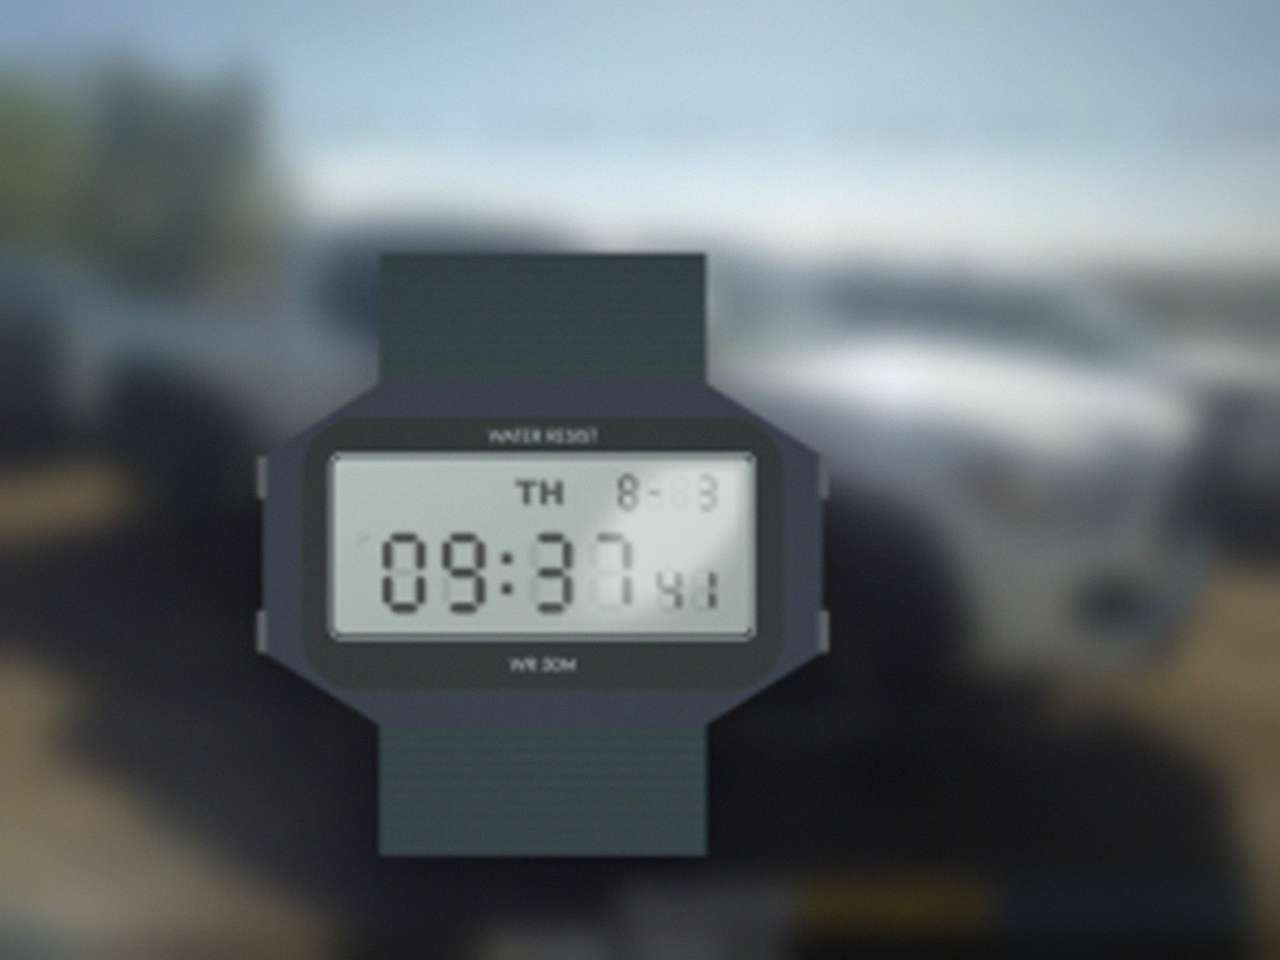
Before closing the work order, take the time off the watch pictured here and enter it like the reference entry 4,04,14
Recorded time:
9,37,41
